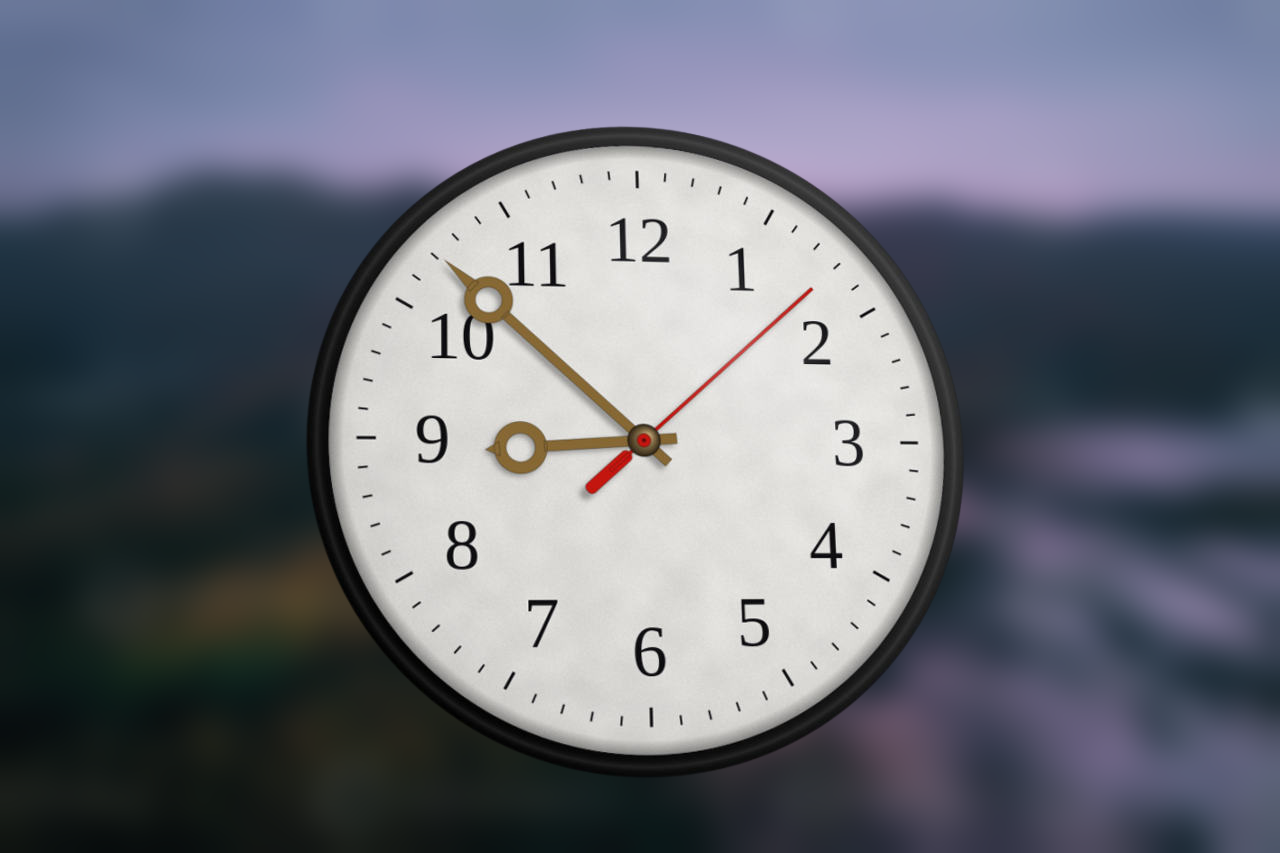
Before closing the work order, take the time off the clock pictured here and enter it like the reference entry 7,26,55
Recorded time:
8,52,08
